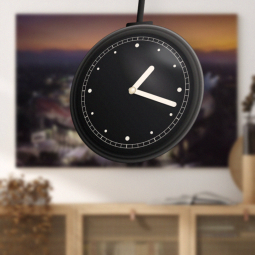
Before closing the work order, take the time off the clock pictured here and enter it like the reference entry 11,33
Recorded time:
1,18
